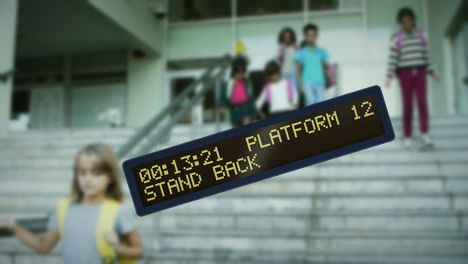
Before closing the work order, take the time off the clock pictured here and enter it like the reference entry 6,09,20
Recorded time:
0,13,21
